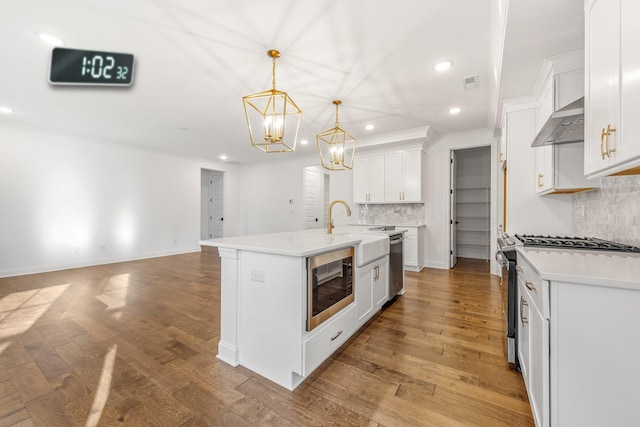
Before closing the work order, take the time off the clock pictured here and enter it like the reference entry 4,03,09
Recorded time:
1,02,32
